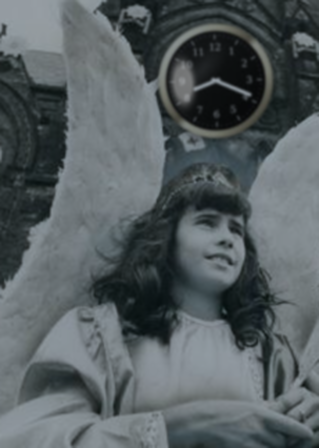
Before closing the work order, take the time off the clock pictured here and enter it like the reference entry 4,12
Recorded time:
8,19
